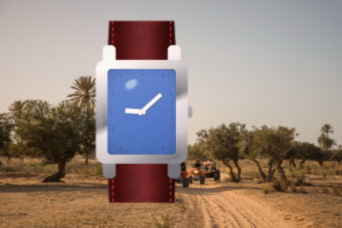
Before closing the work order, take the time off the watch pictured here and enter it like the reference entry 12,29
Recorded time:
9,08
